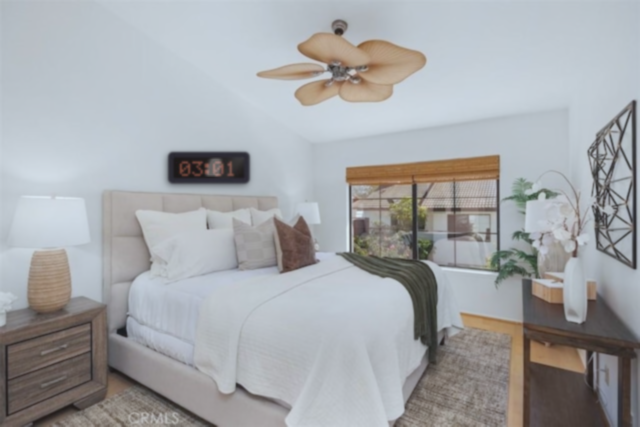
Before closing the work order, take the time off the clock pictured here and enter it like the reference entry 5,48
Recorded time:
3,01
